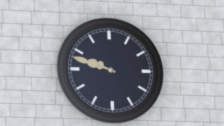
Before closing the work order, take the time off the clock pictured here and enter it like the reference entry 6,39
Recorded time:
9,48
